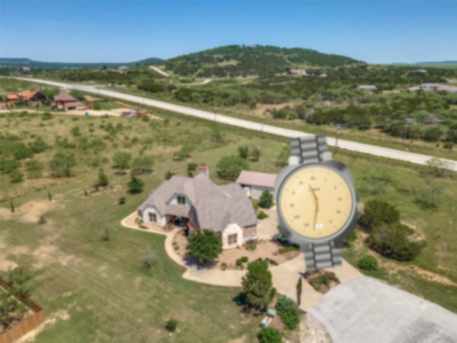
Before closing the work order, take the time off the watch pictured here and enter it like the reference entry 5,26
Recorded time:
11,32
